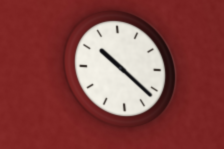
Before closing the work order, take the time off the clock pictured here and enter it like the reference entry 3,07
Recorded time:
10,22
